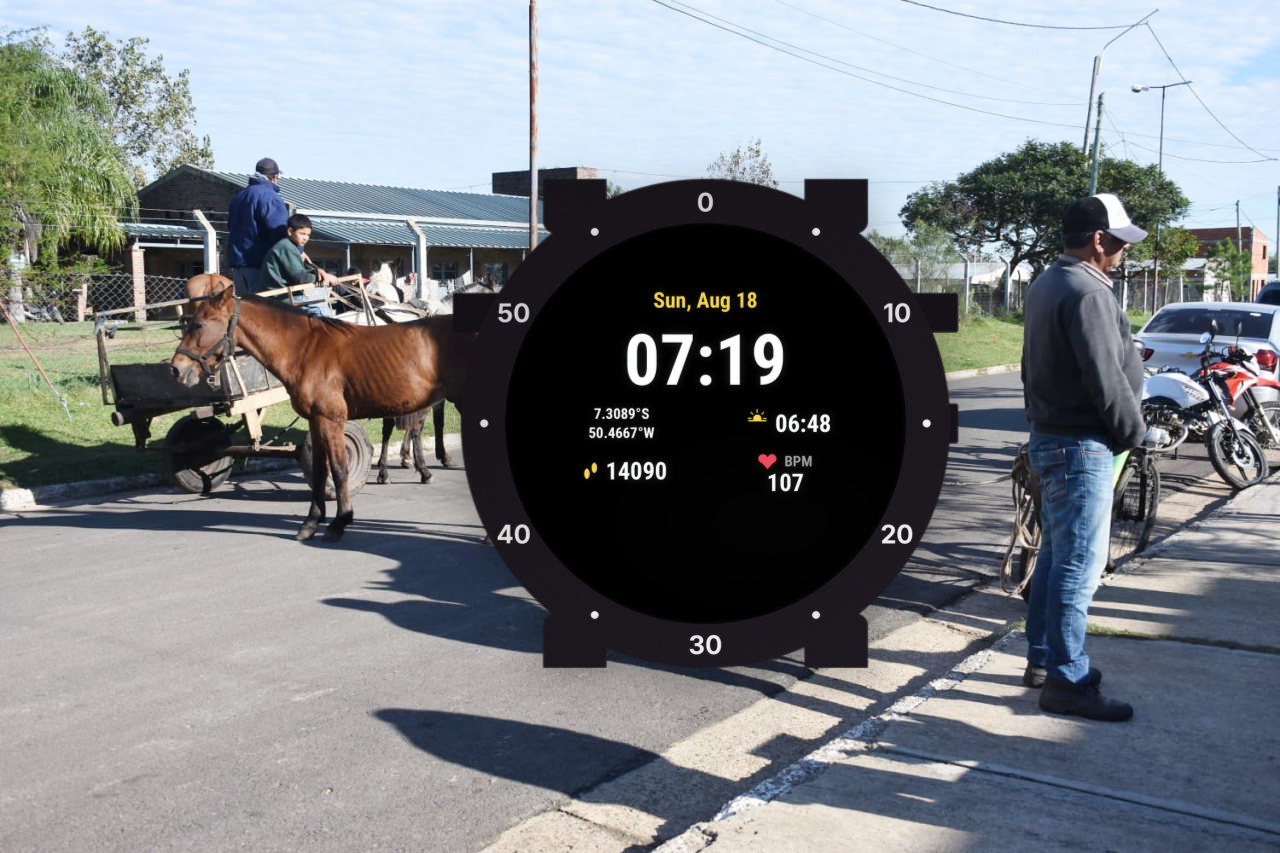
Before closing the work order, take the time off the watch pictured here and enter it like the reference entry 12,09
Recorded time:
7,19
